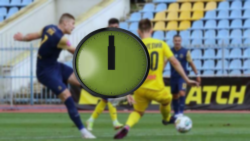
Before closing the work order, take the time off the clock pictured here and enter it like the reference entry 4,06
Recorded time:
12,00
